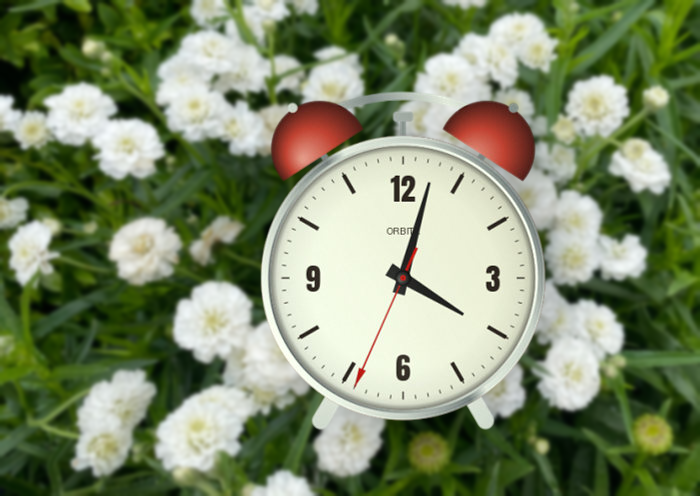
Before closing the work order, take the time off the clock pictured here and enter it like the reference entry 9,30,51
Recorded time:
4,02,34
